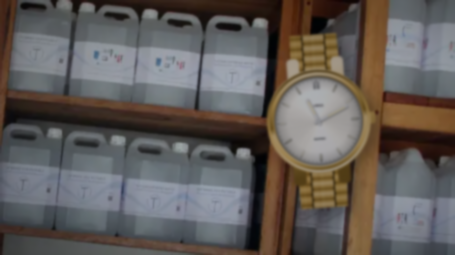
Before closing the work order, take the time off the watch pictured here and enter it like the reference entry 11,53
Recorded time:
11,11
